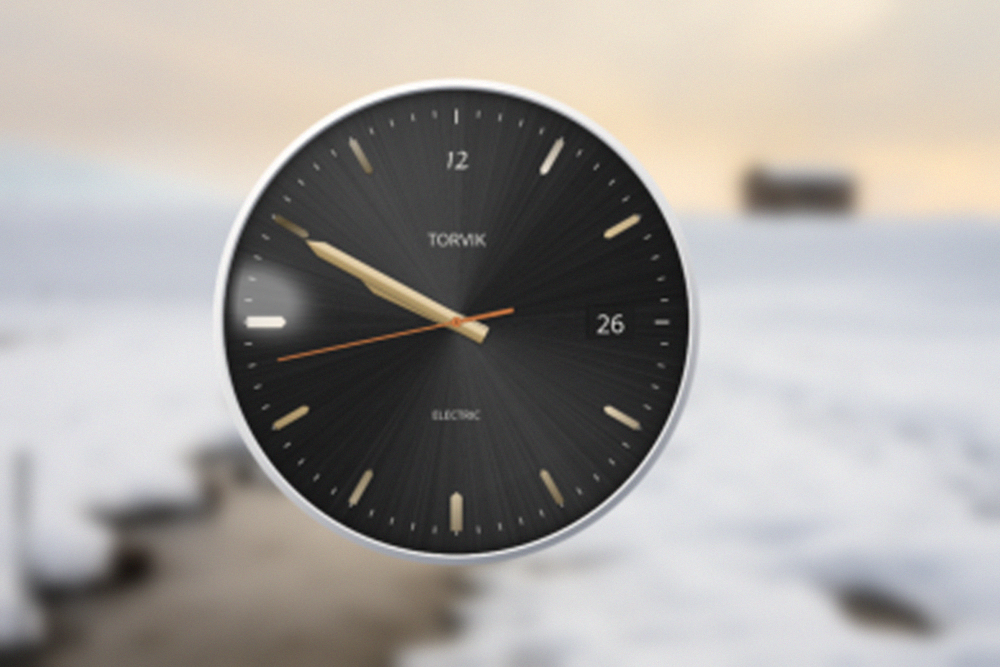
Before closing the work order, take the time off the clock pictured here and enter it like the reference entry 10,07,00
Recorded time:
9,49,43
